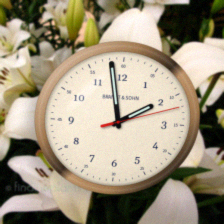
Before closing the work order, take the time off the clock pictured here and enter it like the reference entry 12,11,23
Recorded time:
1,58,12
